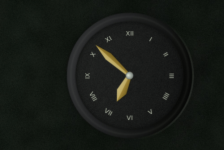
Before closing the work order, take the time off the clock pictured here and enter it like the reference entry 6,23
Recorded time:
6,52
